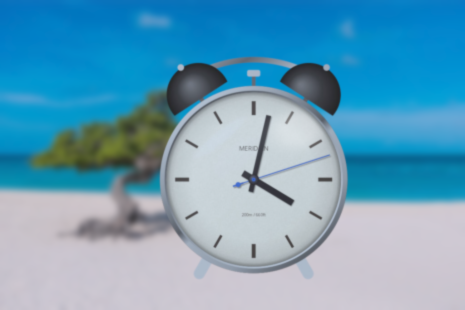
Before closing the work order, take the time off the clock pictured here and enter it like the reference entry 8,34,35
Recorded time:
4,02,12
